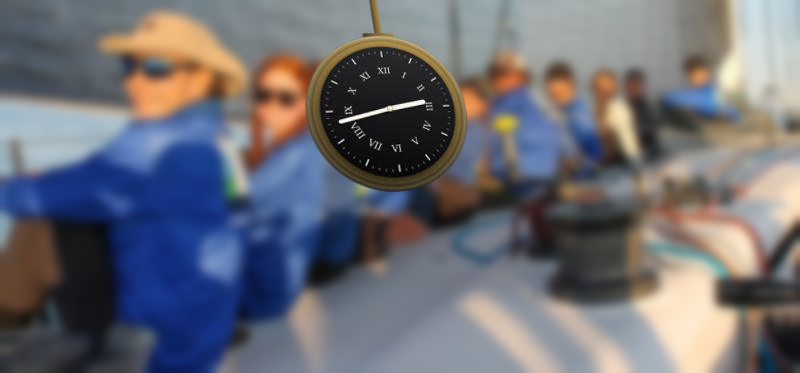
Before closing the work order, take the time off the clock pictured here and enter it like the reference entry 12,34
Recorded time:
2,43
